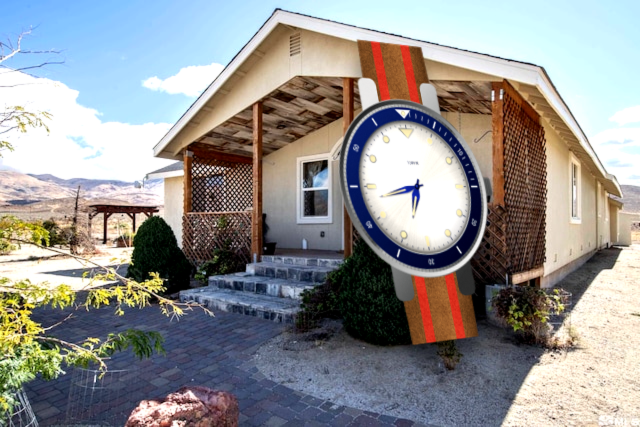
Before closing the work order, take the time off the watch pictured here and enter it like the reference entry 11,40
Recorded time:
6,43
